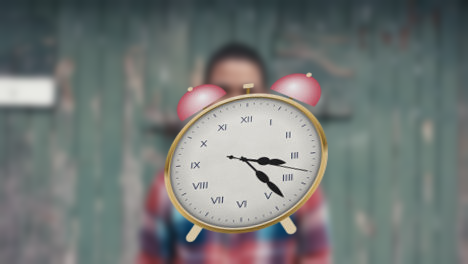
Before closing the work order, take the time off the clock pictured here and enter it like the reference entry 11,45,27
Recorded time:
3,23,18
